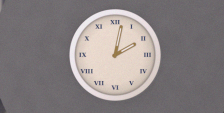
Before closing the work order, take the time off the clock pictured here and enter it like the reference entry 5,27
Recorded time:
2,02
